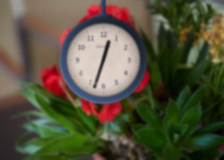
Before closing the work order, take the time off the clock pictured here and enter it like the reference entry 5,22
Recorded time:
12,33
